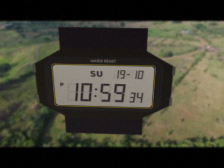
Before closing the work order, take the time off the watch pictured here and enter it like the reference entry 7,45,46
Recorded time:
10,59,34
